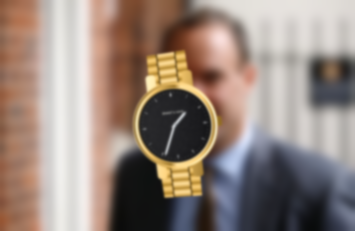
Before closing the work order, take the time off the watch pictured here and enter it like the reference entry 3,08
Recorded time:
1,34
